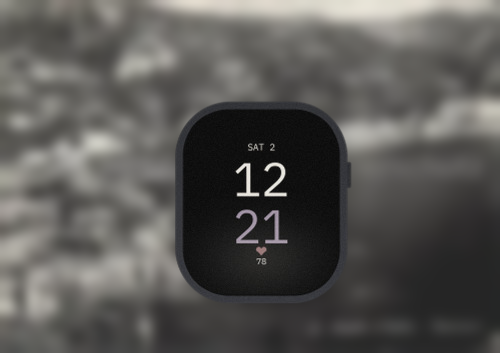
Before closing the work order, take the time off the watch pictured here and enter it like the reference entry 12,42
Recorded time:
12,21
